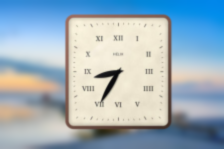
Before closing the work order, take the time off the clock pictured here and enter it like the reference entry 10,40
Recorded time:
8,35
